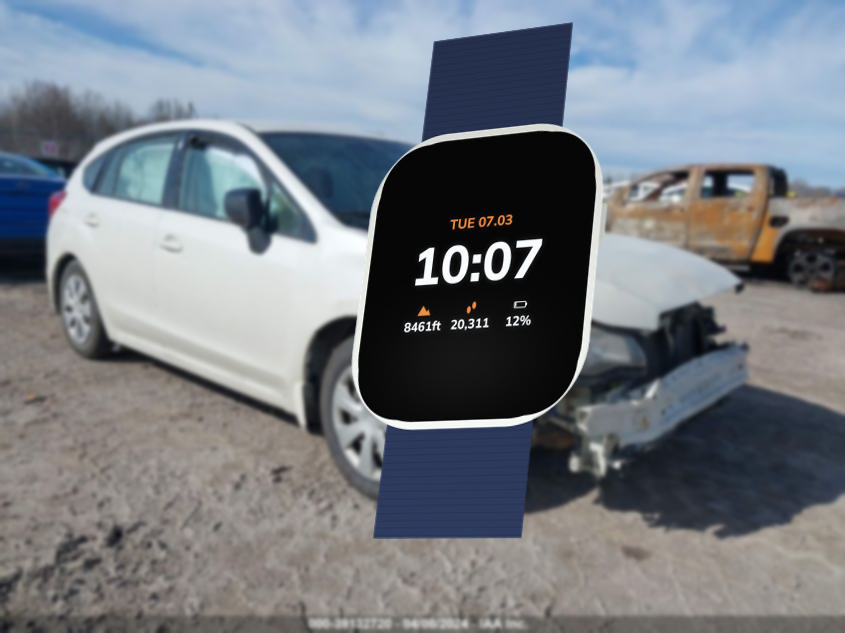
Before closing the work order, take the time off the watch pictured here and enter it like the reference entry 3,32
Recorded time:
10,07
